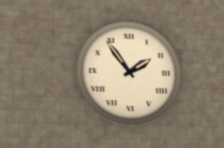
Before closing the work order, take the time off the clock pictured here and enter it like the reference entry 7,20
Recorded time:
1,54
